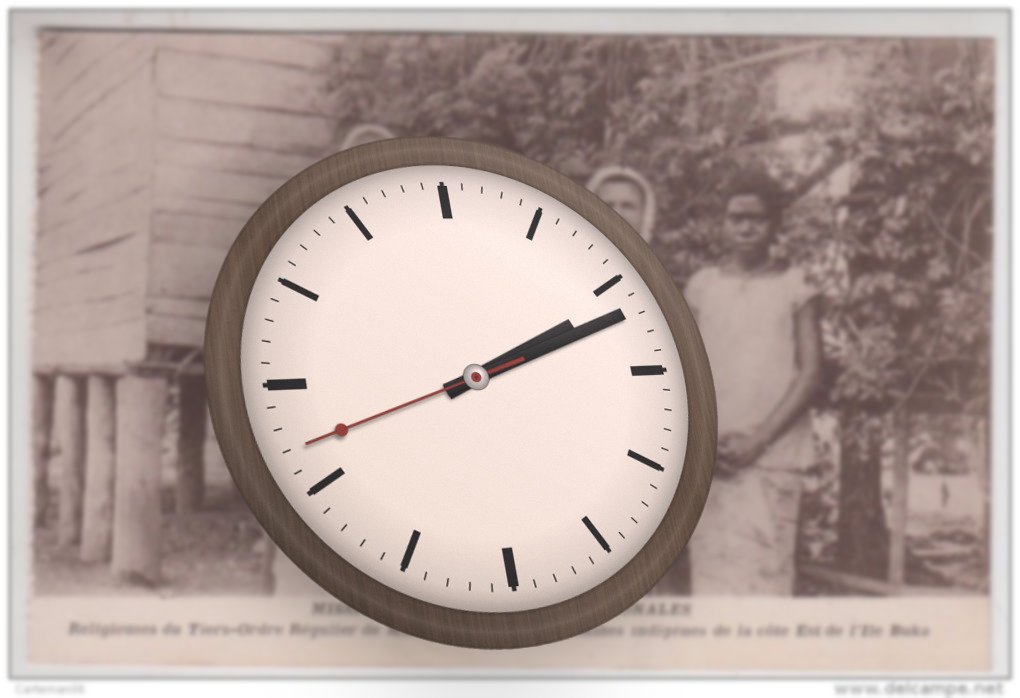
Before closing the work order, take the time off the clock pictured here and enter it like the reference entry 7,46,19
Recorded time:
2,11,42
